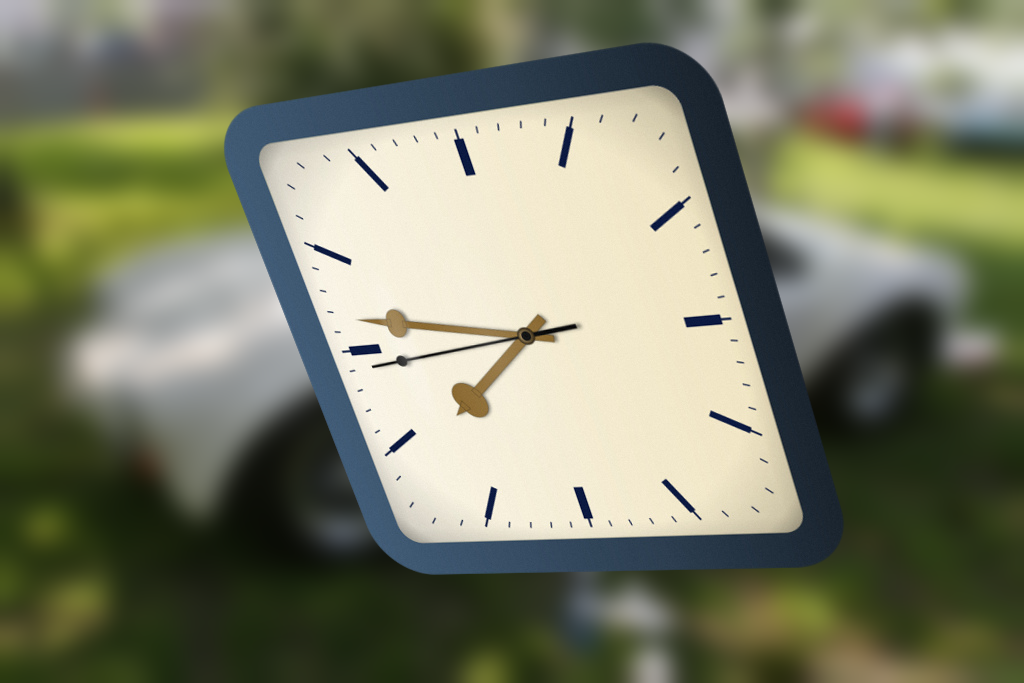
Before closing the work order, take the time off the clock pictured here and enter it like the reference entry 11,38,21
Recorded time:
7,46,44
